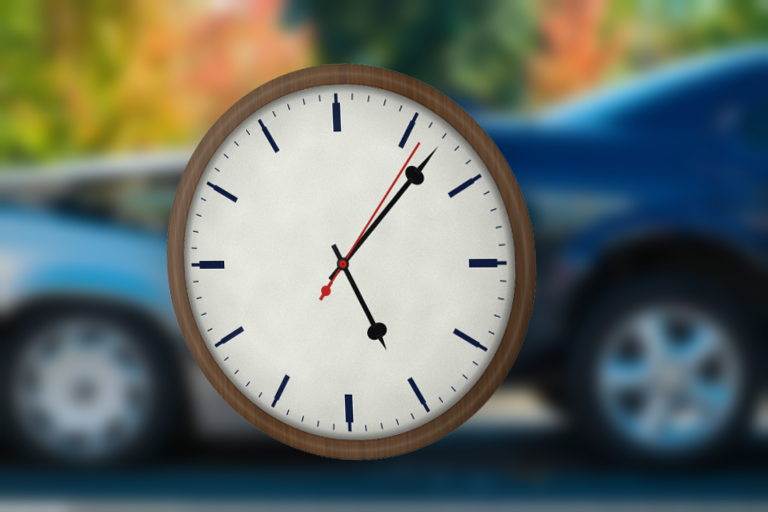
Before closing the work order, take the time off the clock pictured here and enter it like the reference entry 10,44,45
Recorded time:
5,07,06
